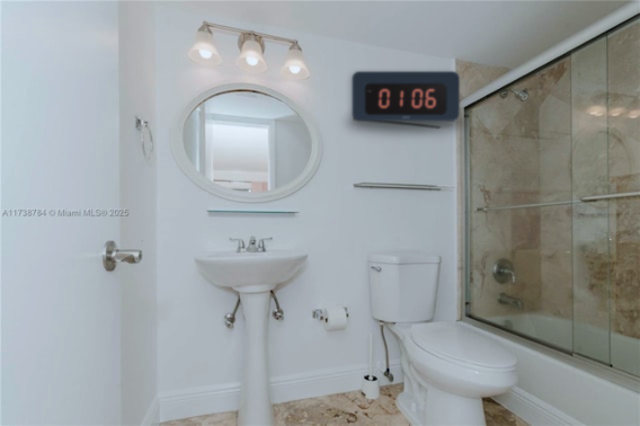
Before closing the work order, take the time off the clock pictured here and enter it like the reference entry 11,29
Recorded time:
1,06
